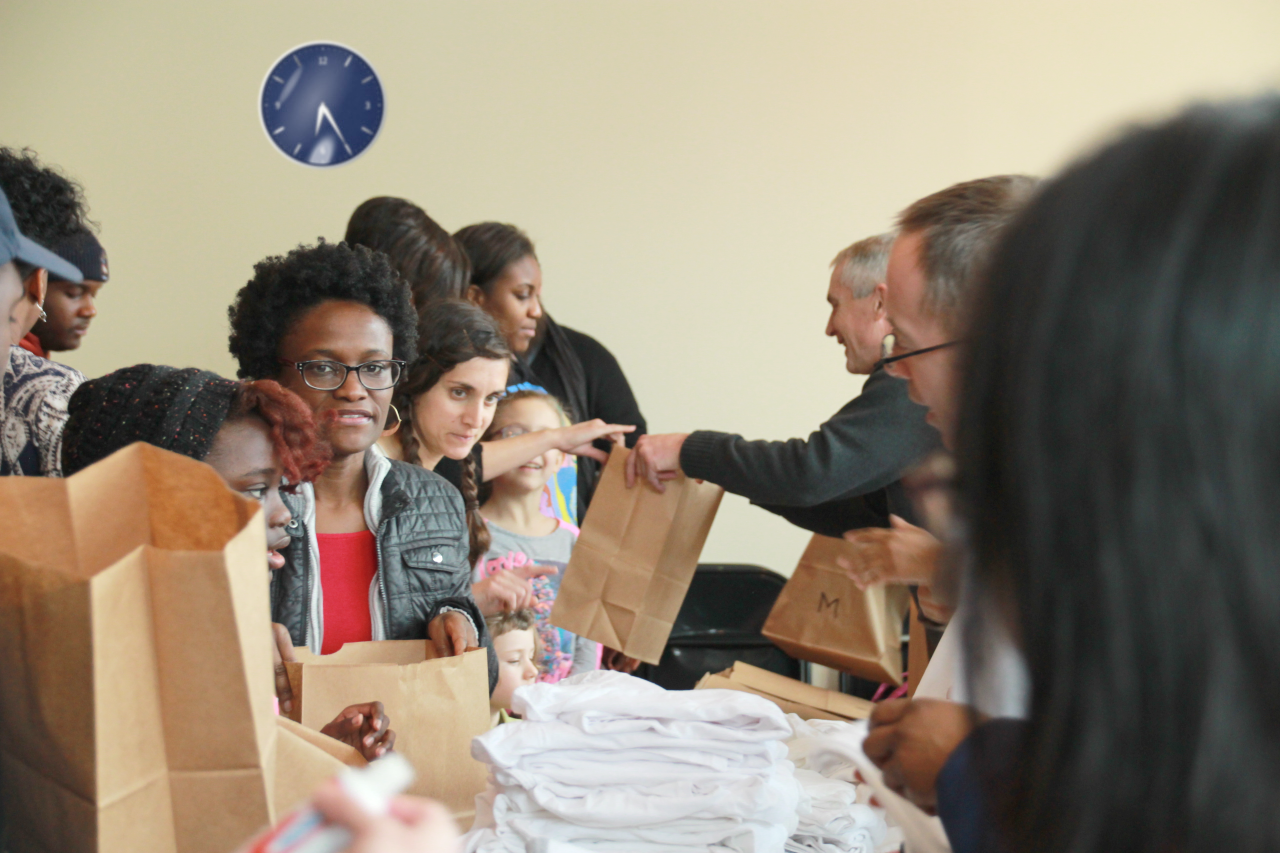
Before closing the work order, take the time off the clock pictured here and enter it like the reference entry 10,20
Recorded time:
6,25
